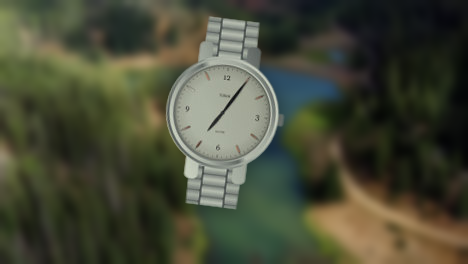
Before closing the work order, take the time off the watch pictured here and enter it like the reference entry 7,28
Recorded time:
7,05
